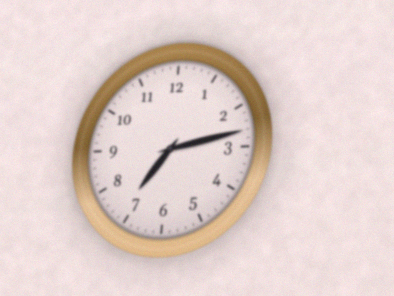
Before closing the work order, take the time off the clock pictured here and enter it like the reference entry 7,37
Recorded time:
7,13
